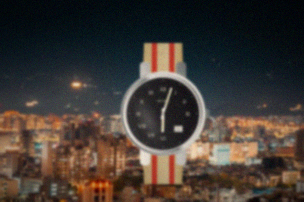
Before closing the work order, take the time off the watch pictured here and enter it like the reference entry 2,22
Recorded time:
6,03
